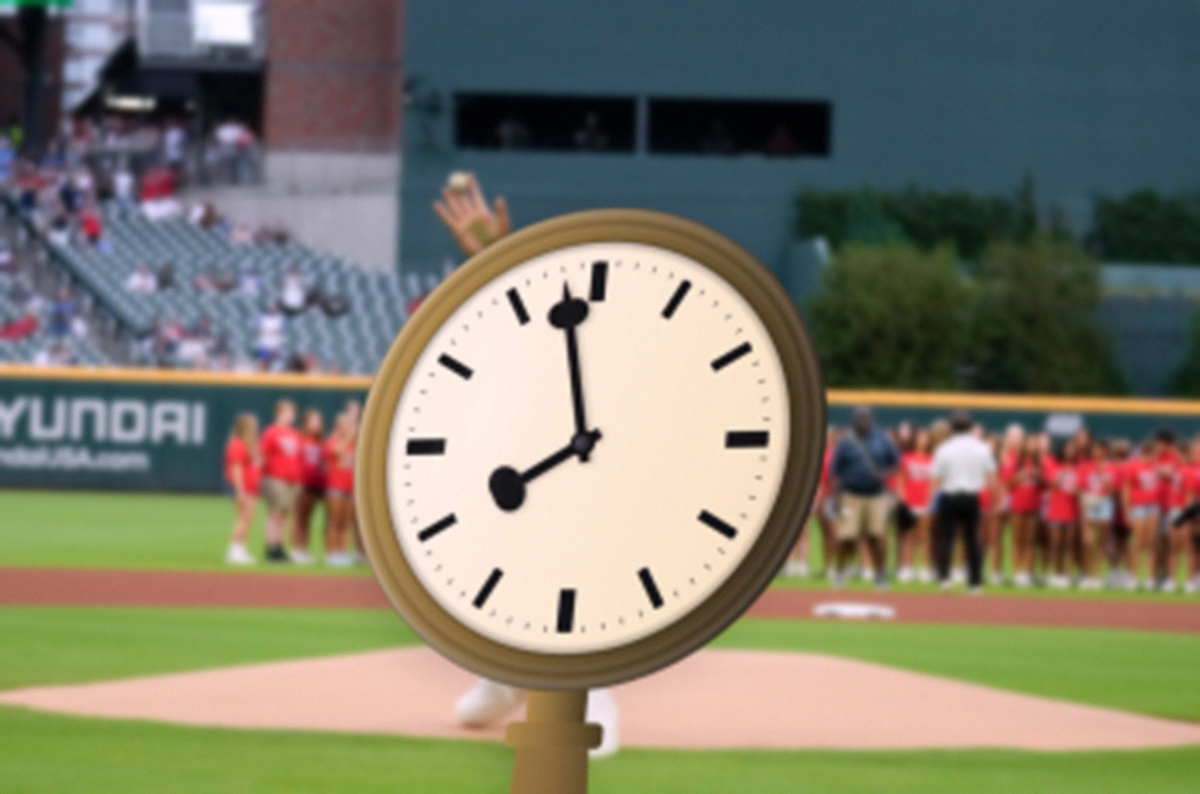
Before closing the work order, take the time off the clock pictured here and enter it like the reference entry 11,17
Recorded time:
7,58
